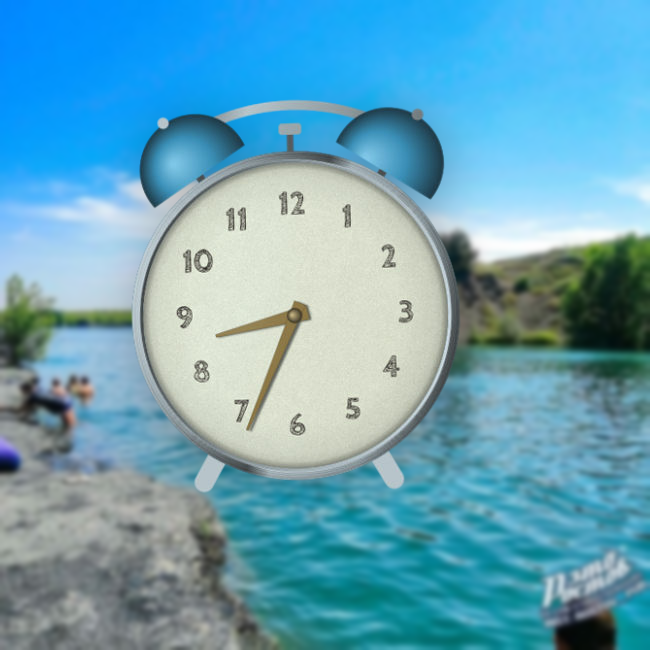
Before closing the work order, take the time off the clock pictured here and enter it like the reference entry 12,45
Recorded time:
8,34
